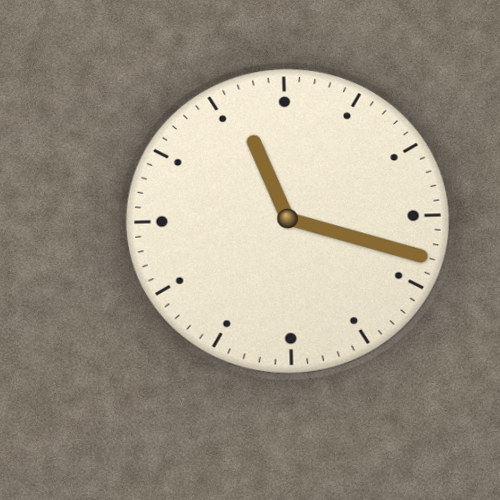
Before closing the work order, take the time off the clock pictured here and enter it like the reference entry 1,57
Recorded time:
11,18
